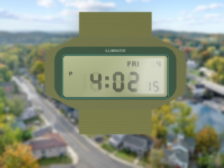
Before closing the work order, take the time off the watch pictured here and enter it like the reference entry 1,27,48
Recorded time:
4,02,15
